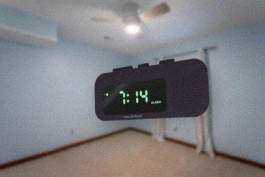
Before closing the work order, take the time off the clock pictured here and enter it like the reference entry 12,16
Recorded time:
7,14
